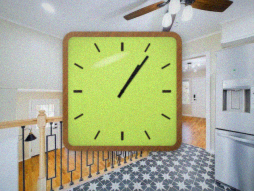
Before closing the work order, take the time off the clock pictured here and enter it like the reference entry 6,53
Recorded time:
1,06
